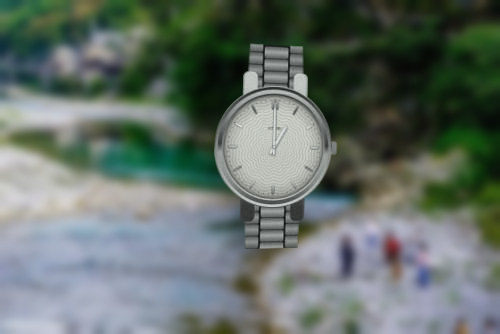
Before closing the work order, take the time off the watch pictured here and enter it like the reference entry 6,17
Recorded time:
1,00
